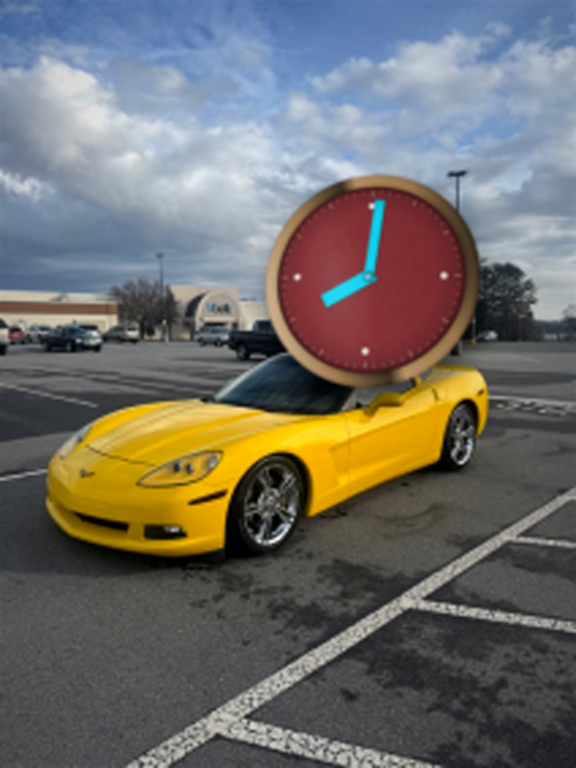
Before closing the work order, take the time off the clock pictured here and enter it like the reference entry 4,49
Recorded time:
8,01
